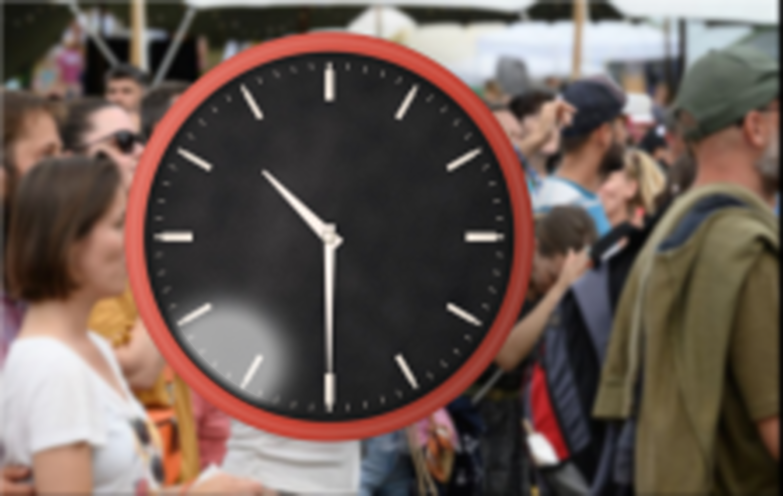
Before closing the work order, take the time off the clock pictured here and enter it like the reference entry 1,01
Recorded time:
10,30
